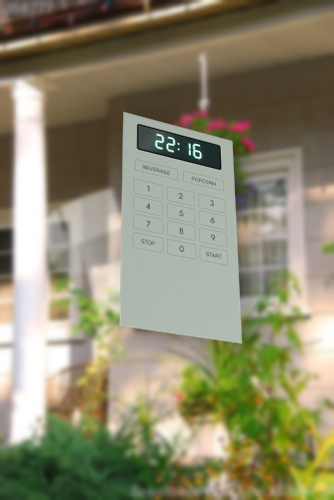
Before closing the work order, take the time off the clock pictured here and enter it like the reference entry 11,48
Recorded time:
22,16
